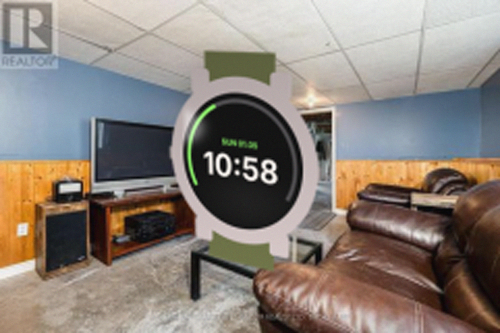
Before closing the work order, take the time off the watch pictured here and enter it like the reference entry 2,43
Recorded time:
10,58
